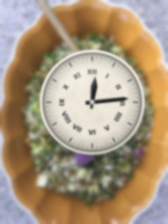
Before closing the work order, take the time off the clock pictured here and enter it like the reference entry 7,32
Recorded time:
12,14
